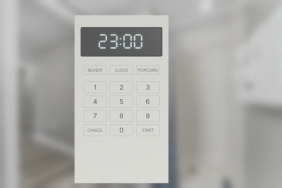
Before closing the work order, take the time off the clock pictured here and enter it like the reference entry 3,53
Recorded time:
23,00
